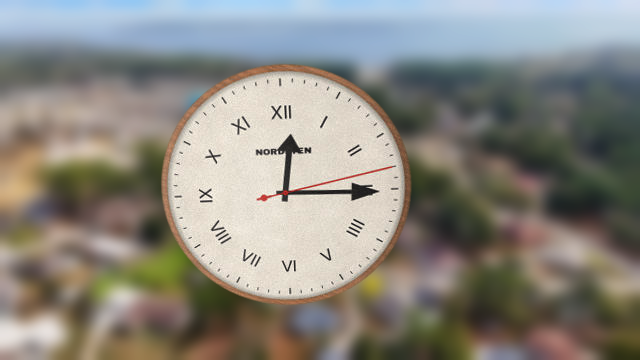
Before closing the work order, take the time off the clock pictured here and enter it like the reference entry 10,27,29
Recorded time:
12,15,13
